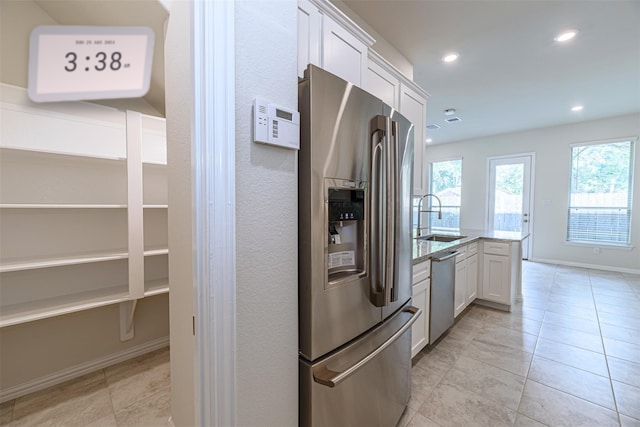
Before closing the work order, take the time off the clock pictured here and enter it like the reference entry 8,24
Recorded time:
3,38
